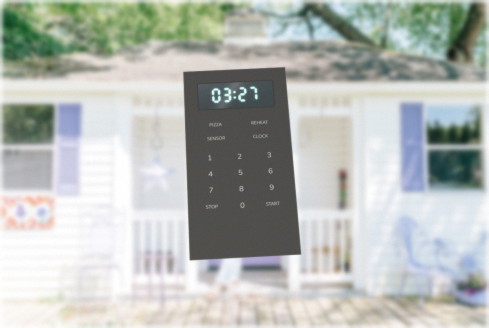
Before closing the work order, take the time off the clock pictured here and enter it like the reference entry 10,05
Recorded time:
3,27
